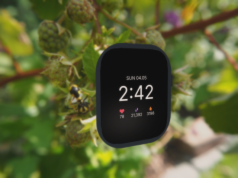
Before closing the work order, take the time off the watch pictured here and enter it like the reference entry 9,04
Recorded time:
2,42
